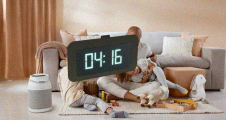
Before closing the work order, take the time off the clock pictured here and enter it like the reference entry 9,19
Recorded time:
4,16
